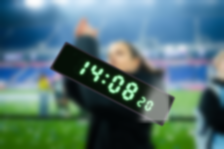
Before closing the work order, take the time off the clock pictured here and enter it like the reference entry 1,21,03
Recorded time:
14,08,20
